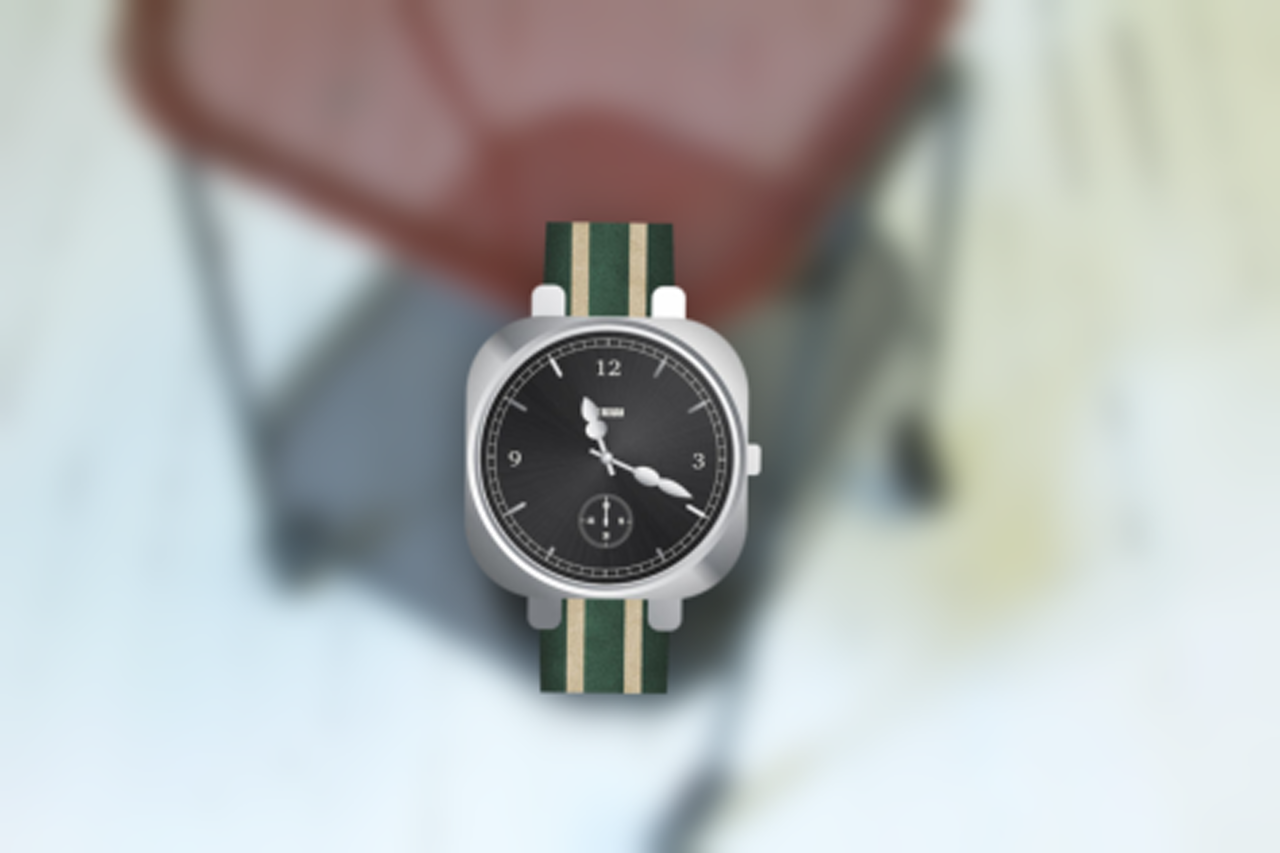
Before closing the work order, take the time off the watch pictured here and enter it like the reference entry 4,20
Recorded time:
11,19
